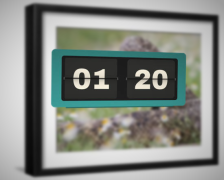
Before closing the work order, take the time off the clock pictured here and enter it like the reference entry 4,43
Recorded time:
1,20
